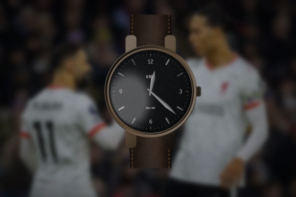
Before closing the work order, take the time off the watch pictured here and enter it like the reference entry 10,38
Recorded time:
12,22
